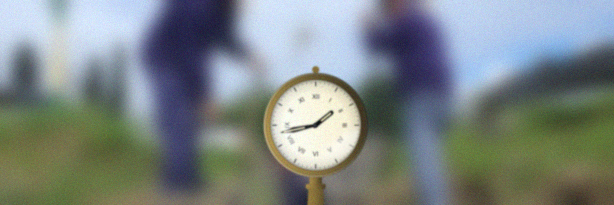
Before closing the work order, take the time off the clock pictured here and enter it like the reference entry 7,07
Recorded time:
1,43
